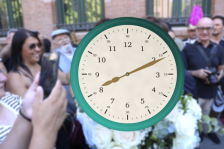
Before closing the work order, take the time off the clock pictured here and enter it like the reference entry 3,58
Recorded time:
8,11
